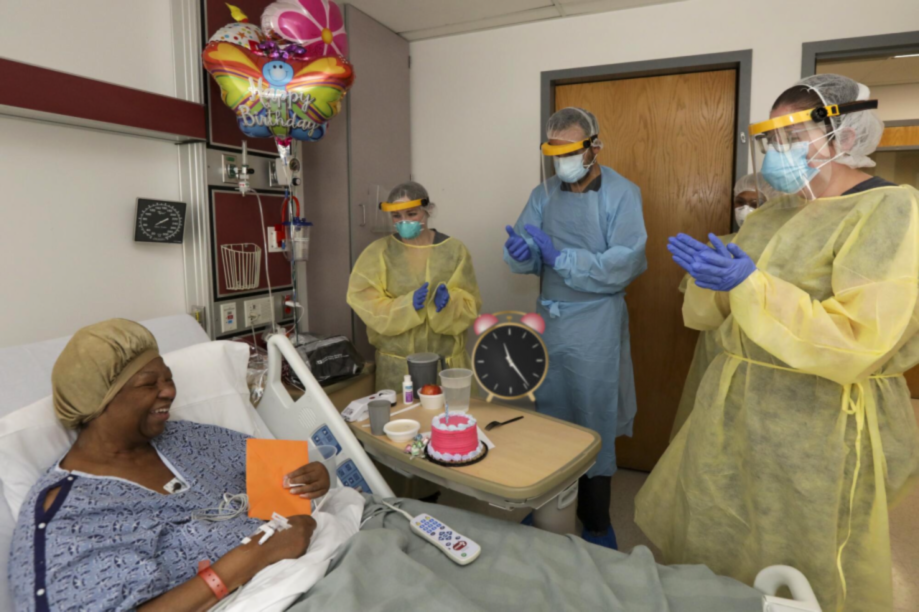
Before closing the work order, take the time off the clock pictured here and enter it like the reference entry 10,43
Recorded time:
11,24
